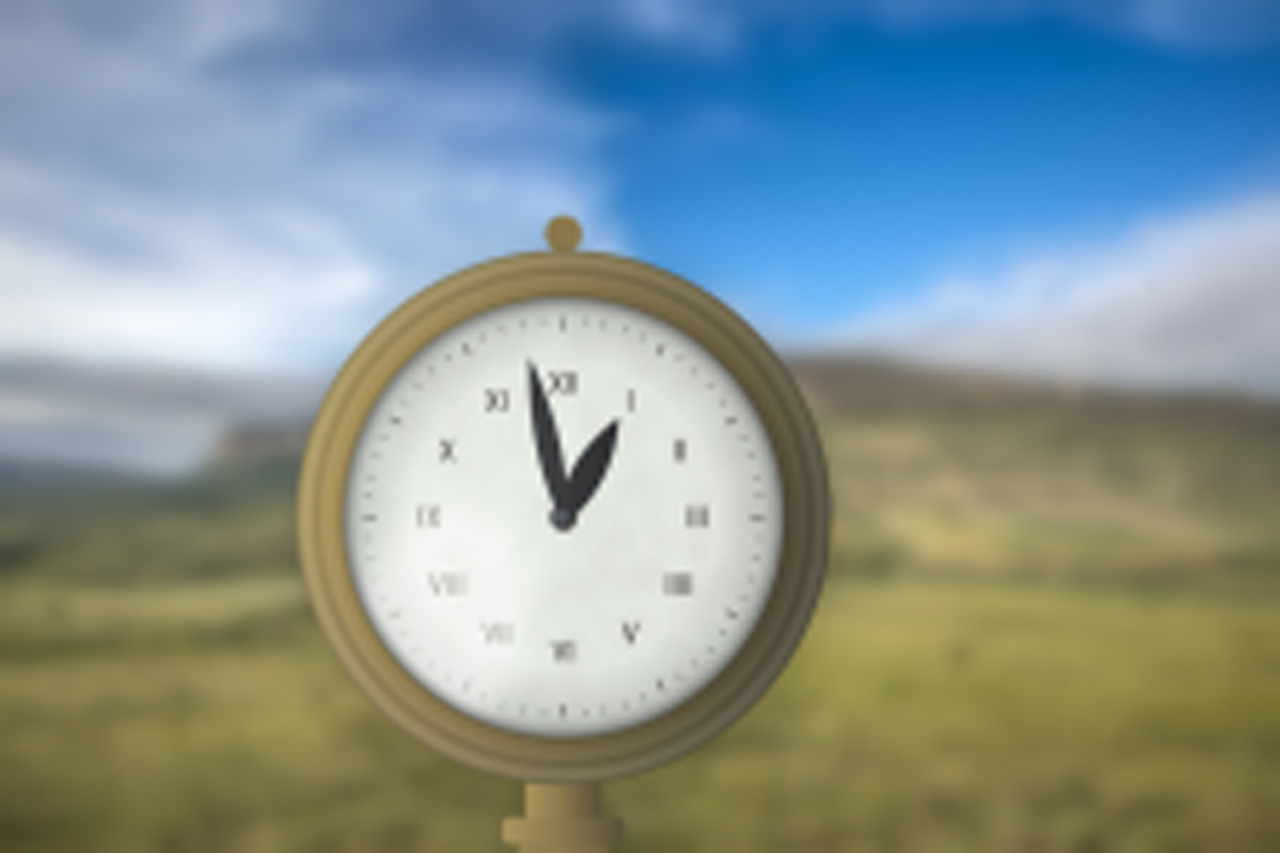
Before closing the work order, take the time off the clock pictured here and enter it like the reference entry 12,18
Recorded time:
12,58
